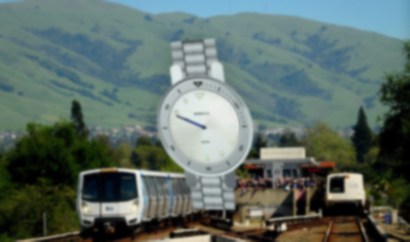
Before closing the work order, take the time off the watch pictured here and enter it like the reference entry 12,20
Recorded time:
9,49
